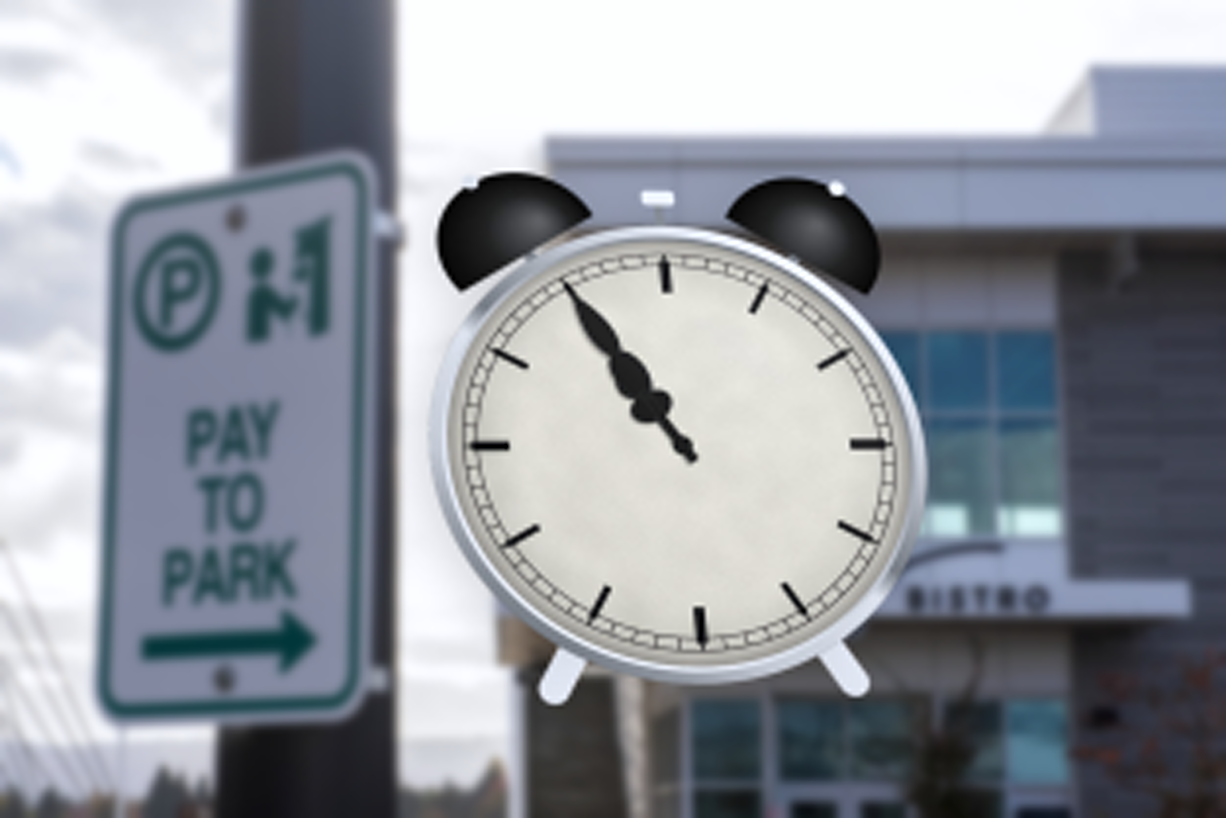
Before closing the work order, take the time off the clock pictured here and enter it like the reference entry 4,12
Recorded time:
10,55
